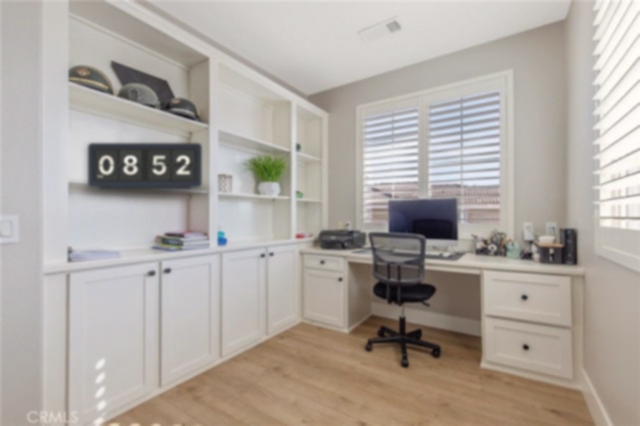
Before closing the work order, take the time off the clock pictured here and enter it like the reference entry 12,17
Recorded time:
8,52
